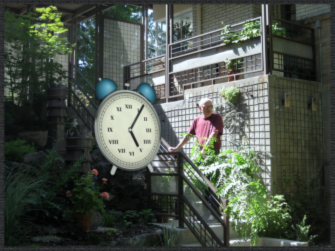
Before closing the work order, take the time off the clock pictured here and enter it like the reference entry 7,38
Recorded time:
5,06
